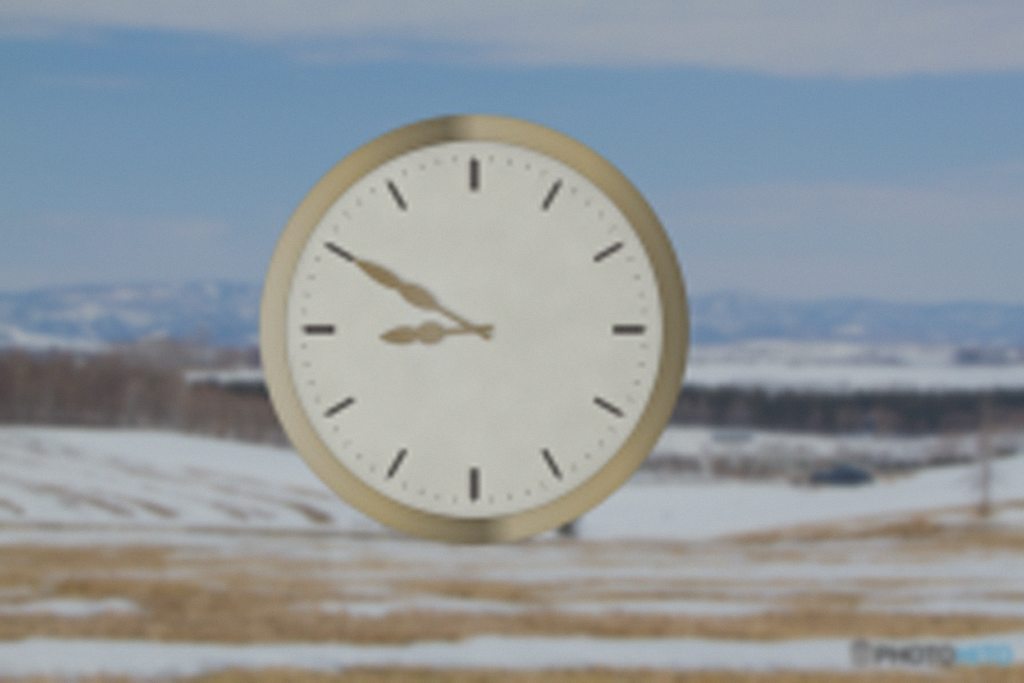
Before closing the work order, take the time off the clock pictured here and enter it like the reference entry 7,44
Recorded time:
8,50
